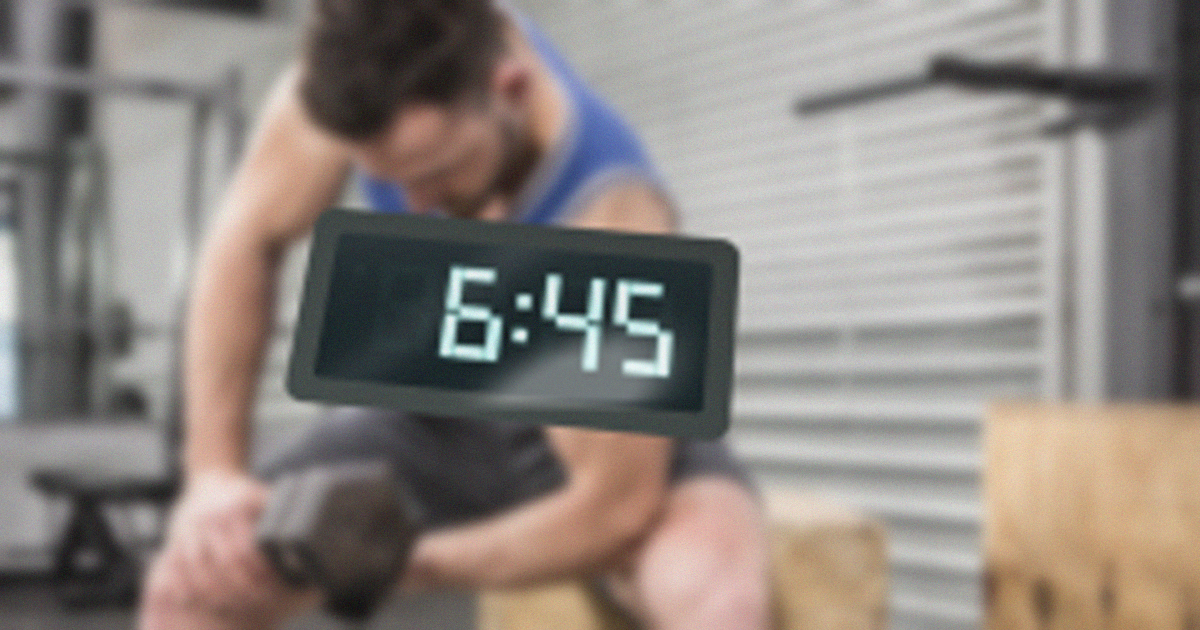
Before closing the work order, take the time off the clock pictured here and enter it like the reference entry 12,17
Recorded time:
6,45
